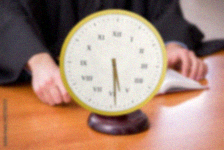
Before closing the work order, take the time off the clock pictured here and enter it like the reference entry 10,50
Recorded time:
5,29
